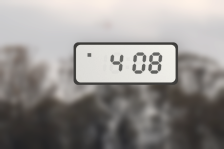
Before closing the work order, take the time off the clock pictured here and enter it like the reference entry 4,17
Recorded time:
4,08
